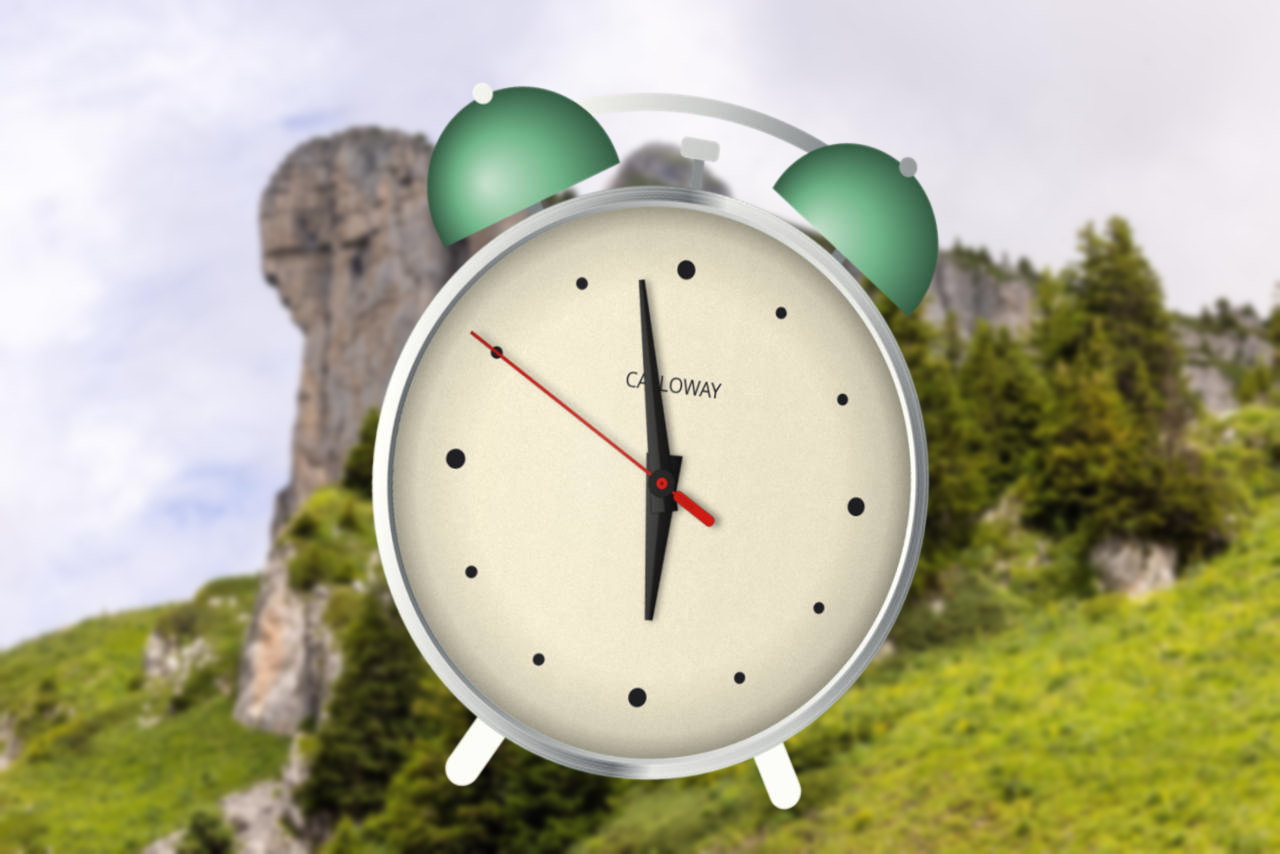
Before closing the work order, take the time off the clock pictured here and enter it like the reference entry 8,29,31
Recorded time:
5,57,50
